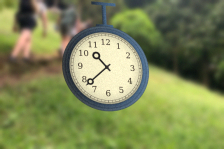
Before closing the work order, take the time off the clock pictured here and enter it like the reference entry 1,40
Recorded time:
10,38
